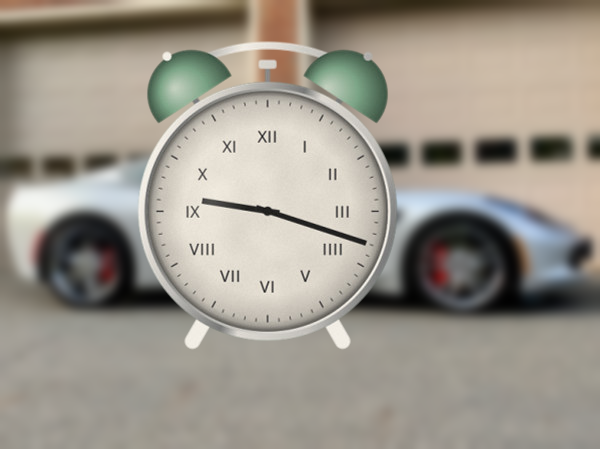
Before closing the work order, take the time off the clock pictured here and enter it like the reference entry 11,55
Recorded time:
9,18
